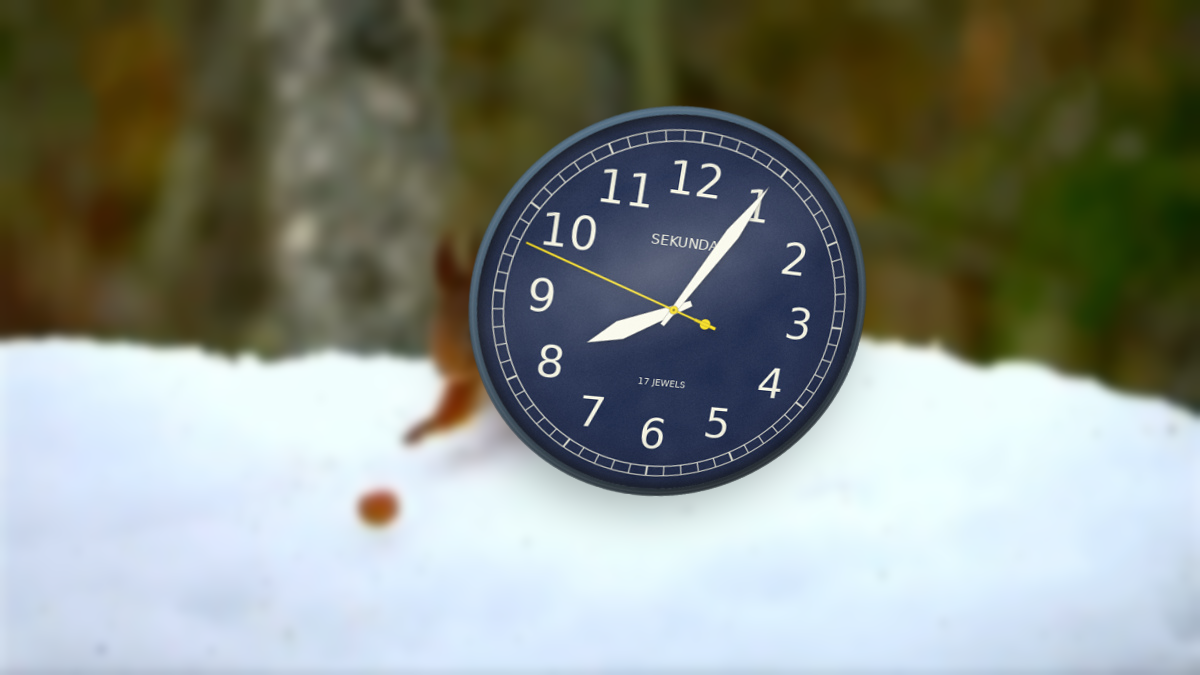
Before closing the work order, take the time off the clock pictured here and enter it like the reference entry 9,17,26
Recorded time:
8,04,48
